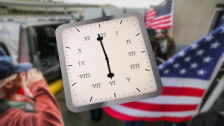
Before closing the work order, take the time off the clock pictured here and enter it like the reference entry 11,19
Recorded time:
5,59
